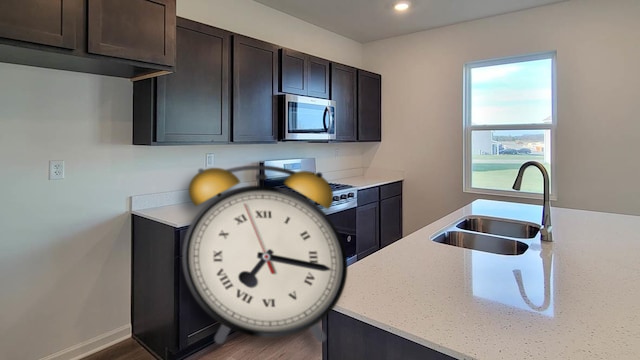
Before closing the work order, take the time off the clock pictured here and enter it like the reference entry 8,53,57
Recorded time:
7,16,57
